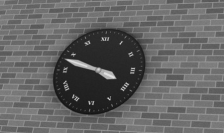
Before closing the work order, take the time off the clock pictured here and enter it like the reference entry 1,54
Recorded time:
3,48
